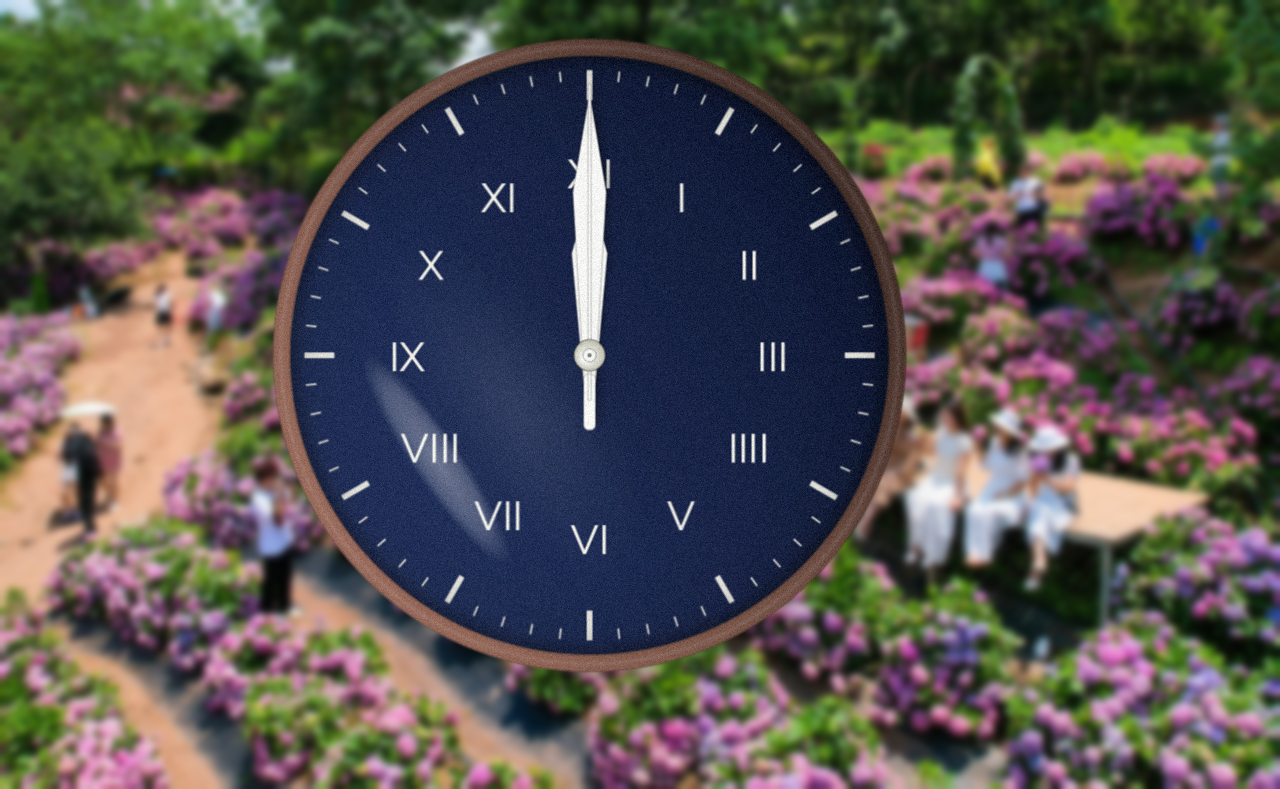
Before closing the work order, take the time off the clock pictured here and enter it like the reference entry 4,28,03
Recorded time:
12,00,00
